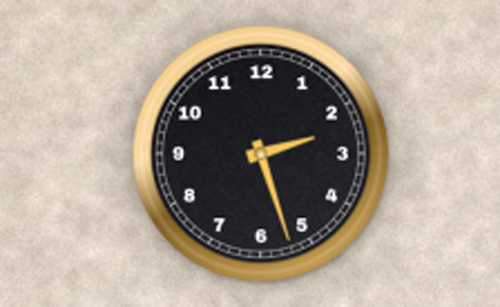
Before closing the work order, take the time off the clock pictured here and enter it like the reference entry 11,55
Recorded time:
2,27
